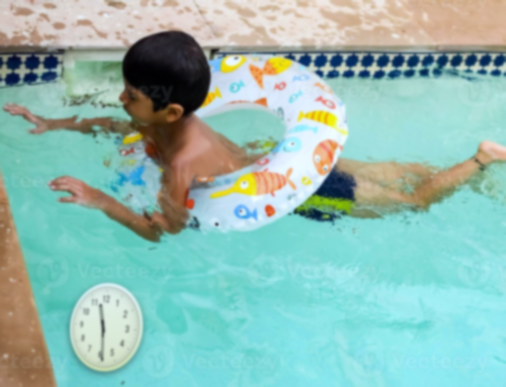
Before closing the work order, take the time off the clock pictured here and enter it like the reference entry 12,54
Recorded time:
11,29
